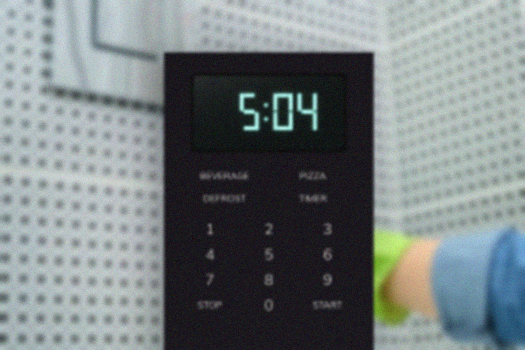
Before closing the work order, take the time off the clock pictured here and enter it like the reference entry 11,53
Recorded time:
5,04
